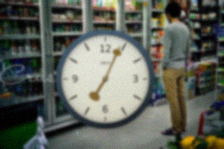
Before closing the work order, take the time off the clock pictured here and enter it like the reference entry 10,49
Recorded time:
7,04
